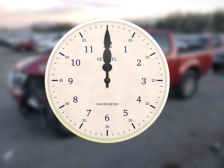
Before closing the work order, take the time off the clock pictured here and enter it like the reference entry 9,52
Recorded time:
12,00
